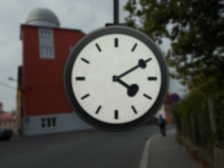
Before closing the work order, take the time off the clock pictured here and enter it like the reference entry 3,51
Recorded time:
4,10
